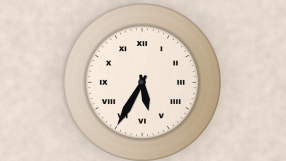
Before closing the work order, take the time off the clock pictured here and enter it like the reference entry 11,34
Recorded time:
5,35
